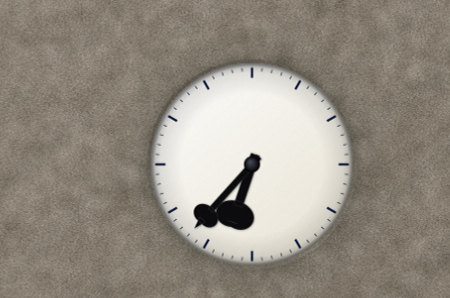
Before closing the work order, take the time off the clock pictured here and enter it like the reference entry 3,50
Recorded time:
6,37
